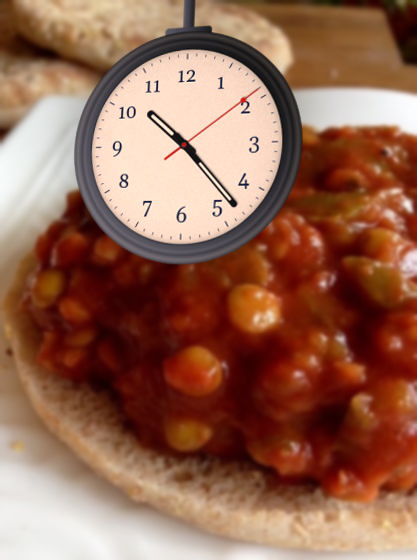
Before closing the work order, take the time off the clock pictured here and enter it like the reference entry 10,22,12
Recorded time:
10,23,09
